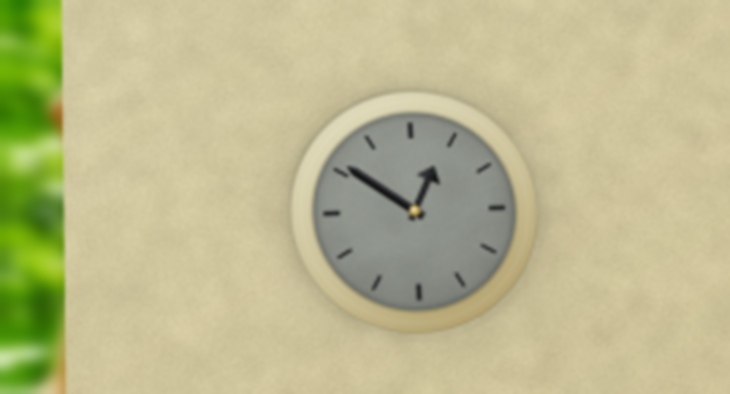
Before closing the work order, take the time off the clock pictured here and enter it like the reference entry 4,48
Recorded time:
12,51
